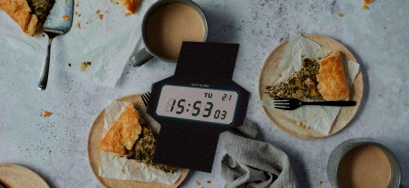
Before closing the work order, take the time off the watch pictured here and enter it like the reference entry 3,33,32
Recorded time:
15,53,03
